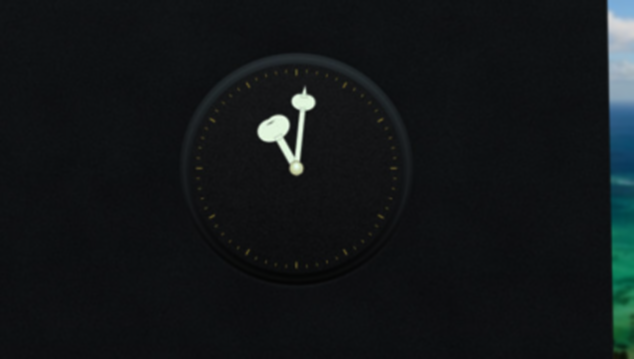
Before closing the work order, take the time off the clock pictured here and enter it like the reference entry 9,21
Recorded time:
11,01
